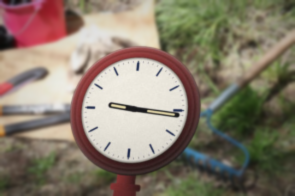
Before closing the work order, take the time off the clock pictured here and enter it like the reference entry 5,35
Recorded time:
9,16
